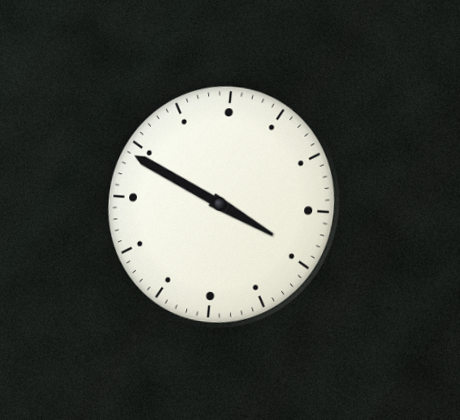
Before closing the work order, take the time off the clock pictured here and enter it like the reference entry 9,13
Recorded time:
3,49
